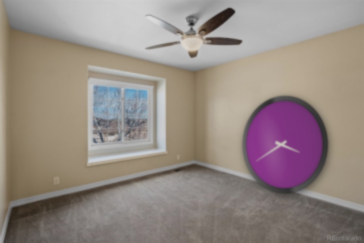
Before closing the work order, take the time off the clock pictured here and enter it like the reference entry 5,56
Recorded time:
3,40
